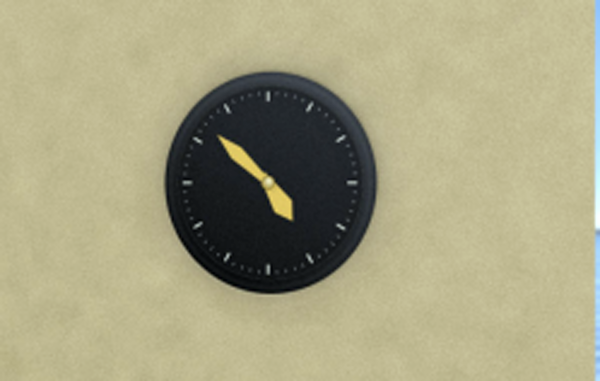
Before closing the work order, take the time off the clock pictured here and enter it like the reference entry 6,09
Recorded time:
4,52
